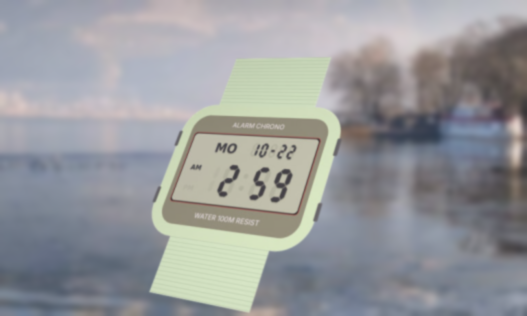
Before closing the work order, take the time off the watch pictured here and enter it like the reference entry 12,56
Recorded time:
2,59
